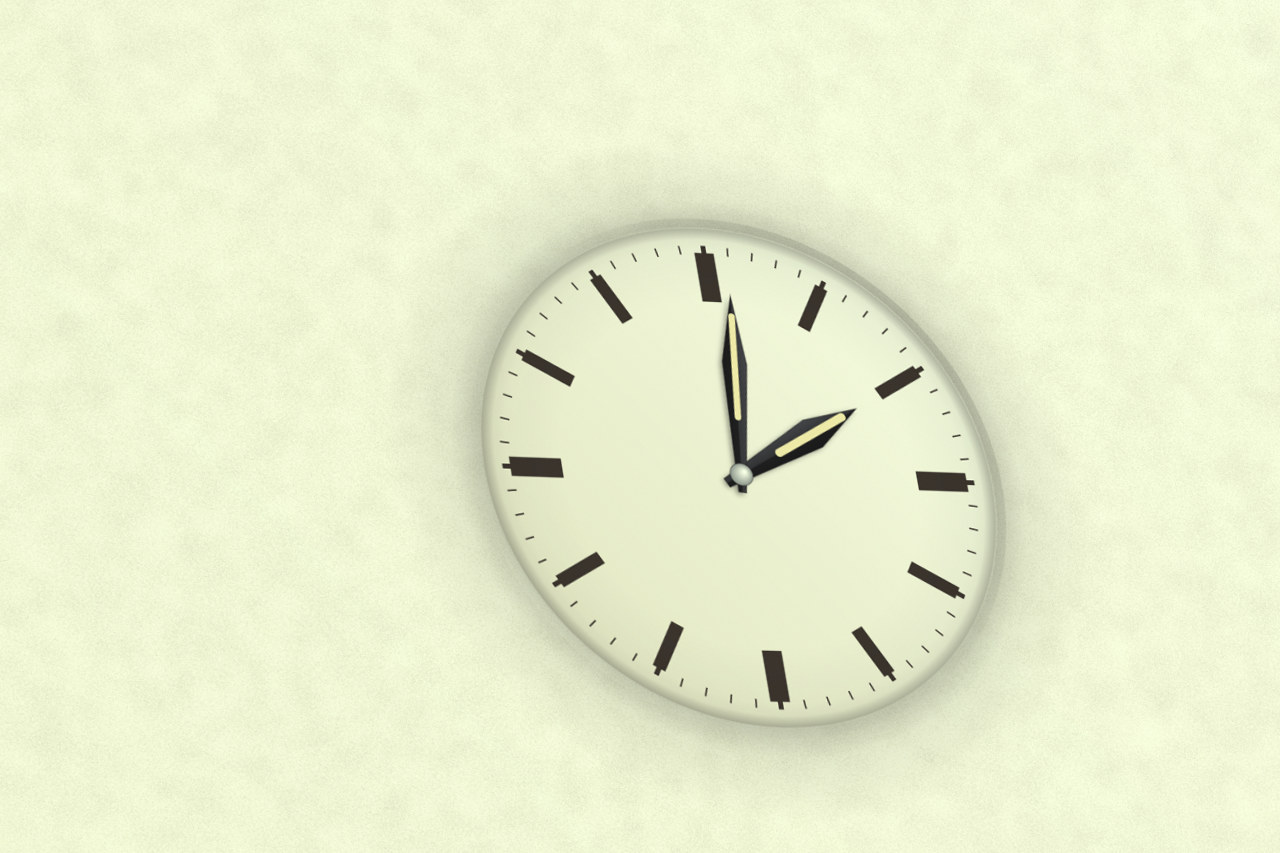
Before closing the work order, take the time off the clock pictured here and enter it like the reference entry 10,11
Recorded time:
2,01
